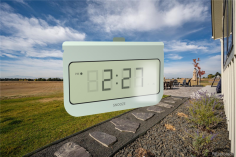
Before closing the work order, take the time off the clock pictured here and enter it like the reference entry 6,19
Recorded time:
2,27
